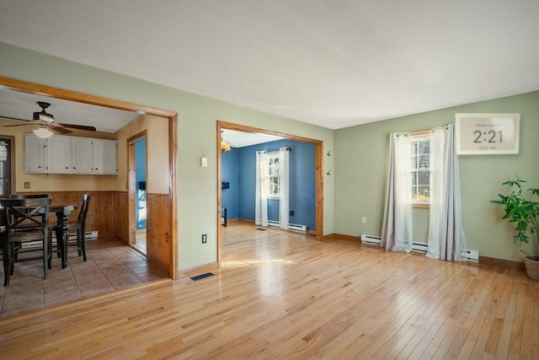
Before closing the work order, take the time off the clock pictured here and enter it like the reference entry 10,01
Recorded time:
2,21
